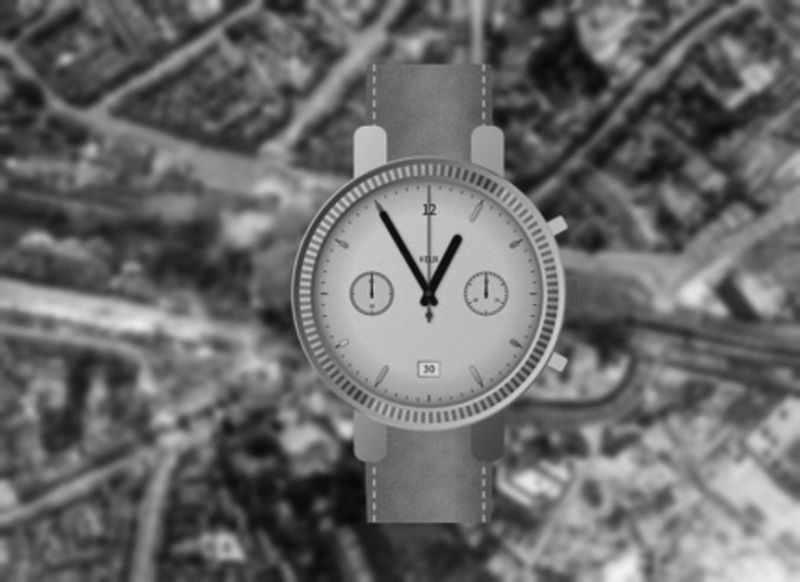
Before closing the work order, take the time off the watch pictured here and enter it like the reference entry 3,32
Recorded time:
12,55
